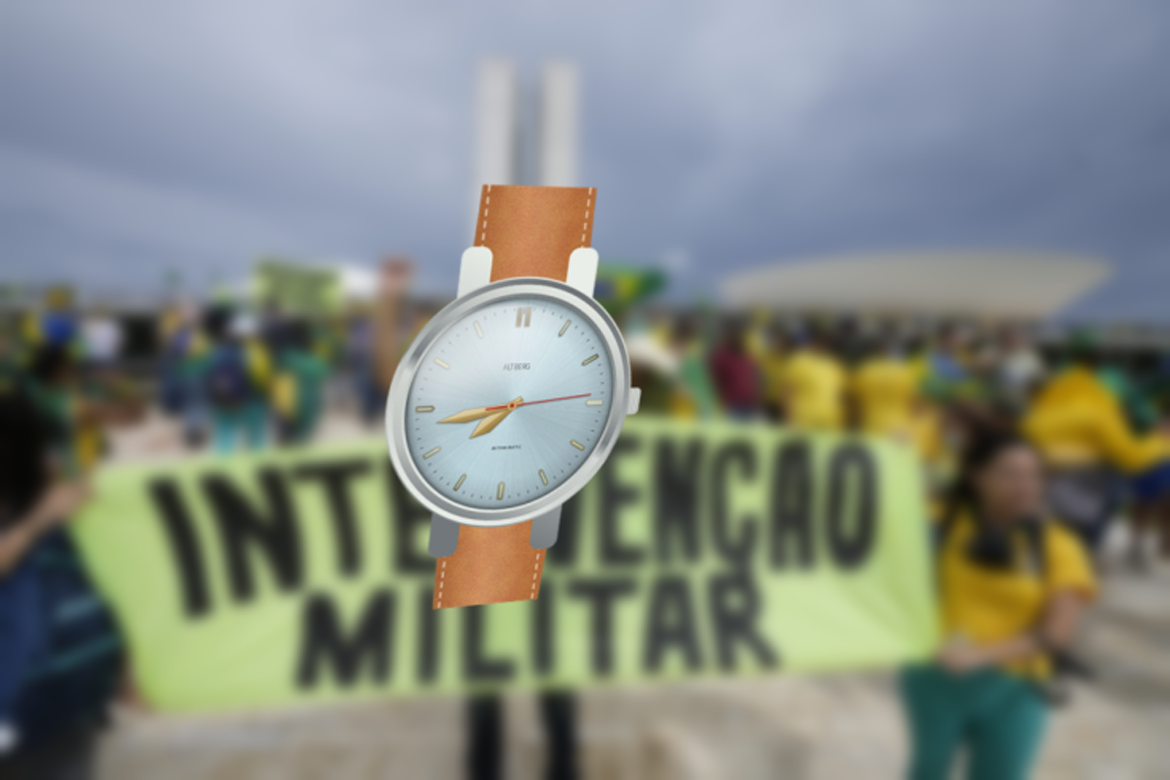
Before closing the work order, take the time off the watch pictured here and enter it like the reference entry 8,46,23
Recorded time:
7,43,14
